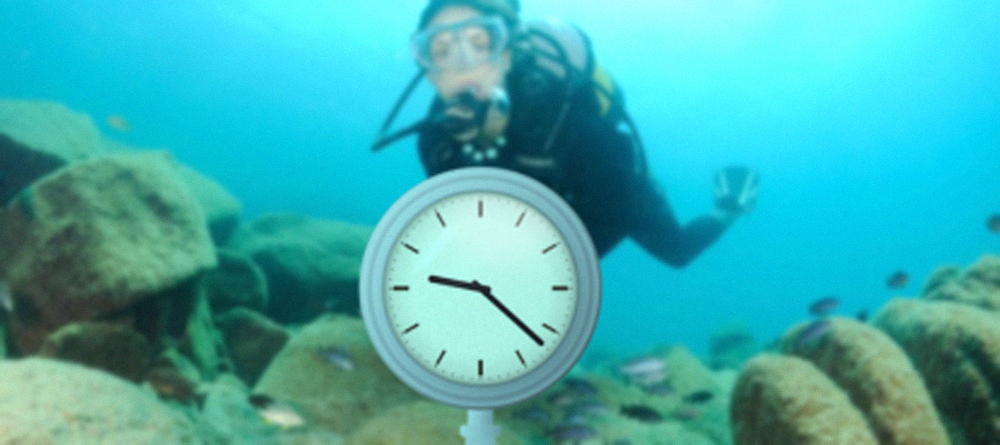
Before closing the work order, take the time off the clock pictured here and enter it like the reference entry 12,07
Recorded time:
9,22
